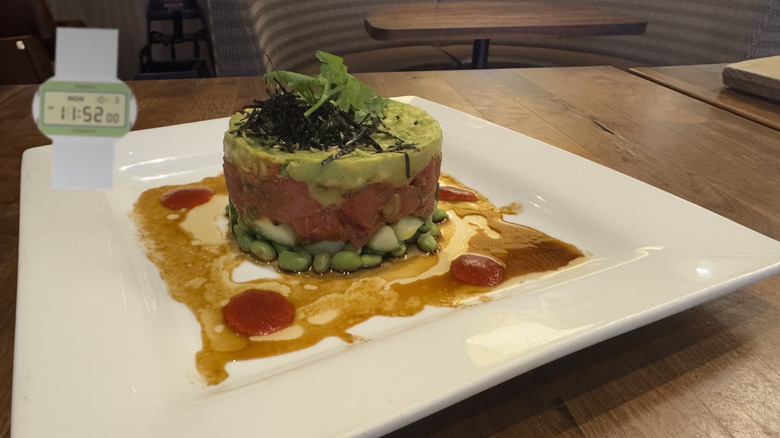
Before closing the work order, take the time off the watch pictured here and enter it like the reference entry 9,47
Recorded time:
11,52
